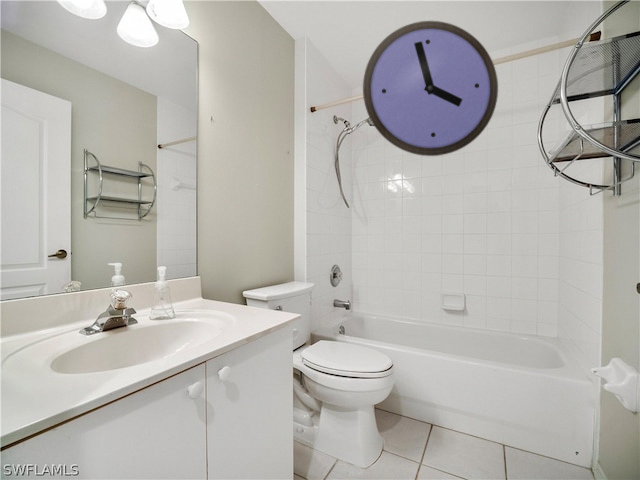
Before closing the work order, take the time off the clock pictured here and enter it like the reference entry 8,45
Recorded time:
3,58
